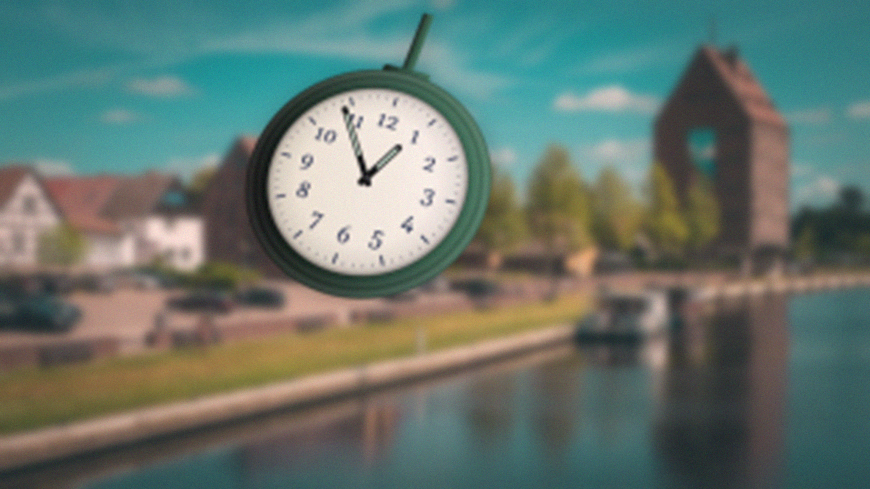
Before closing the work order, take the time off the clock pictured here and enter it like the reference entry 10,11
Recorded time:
12,54
